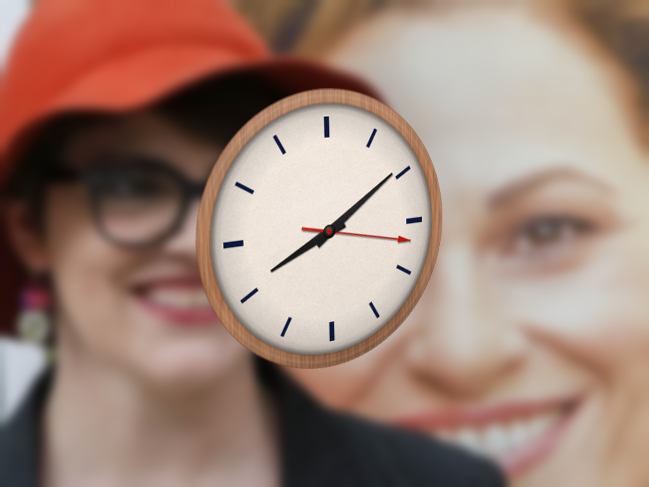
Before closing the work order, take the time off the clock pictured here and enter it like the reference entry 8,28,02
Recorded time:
8,09,17
